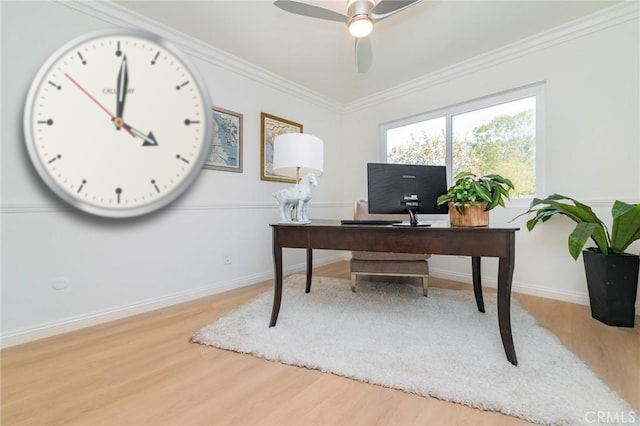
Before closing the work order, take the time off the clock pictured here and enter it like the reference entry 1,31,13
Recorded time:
4,00,52
